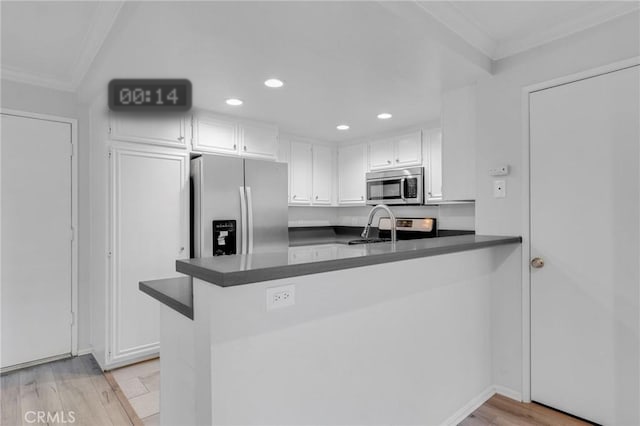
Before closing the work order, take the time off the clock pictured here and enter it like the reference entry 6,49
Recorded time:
0,14
